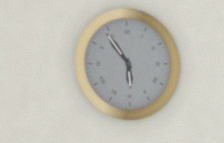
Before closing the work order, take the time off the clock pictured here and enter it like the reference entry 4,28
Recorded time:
5,54
